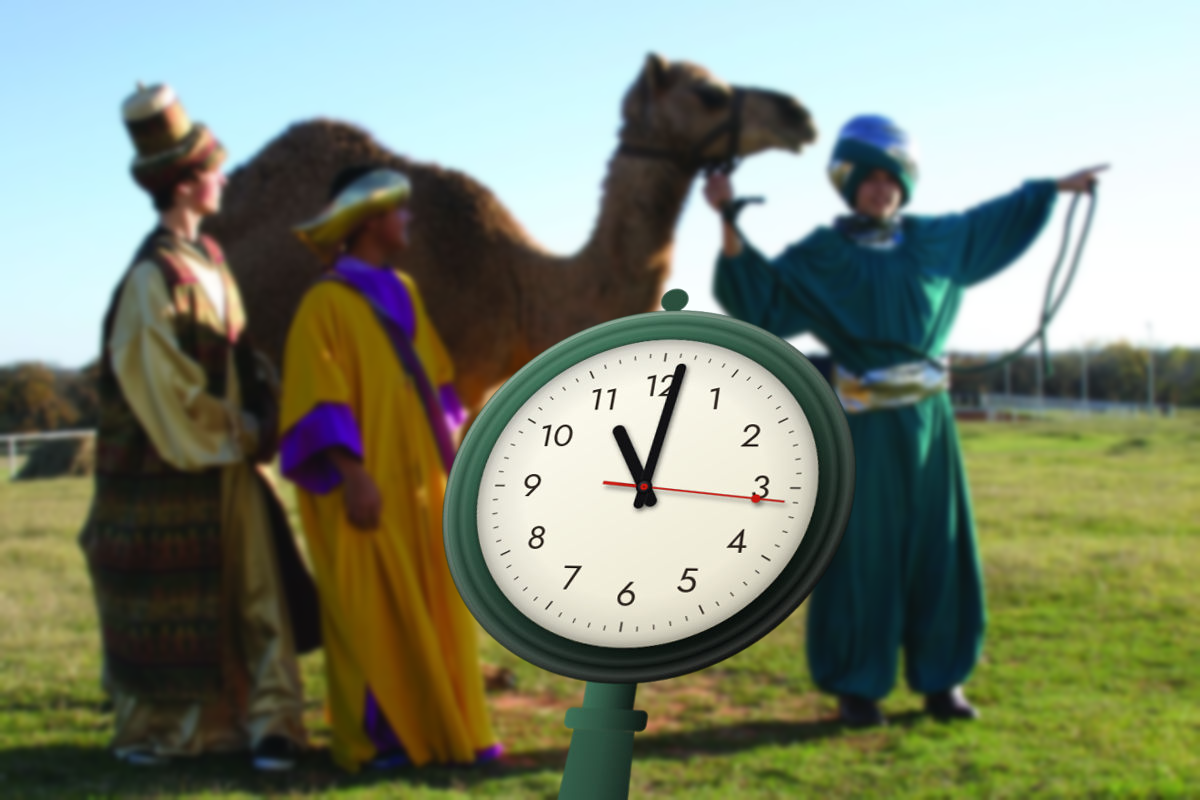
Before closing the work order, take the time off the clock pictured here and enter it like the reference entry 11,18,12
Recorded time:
11,01,16
